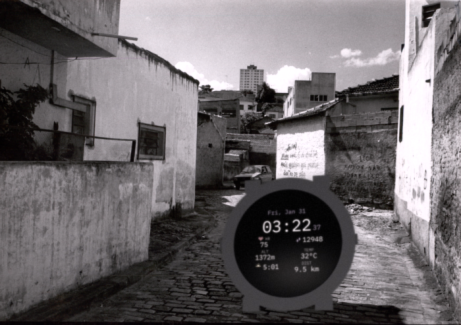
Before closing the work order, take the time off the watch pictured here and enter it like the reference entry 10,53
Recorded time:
3,22
